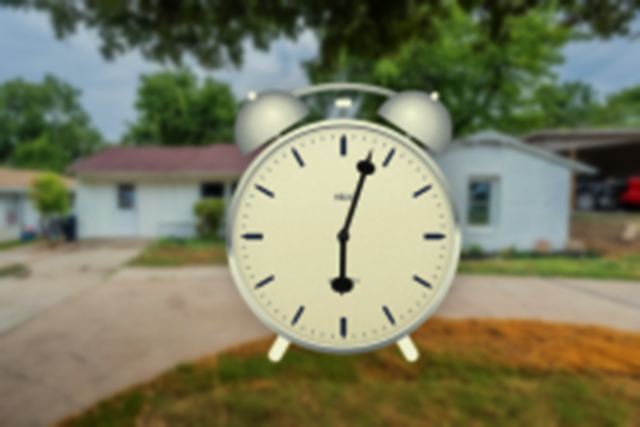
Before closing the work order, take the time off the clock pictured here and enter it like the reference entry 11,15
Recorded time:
6,03
